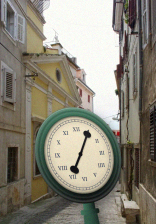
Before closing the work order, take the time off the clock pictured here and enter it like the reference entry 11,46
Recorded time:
7,05
